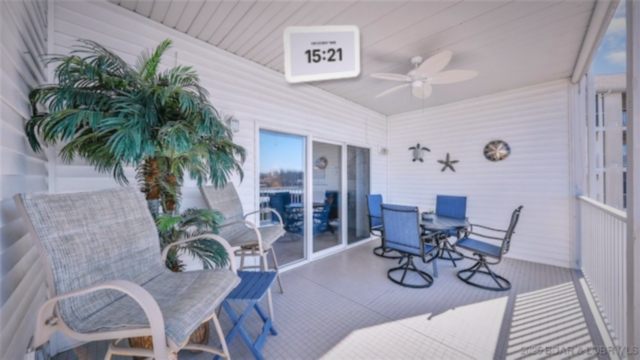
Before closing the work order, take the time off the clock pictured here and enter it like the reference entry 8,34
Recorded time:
15,21
